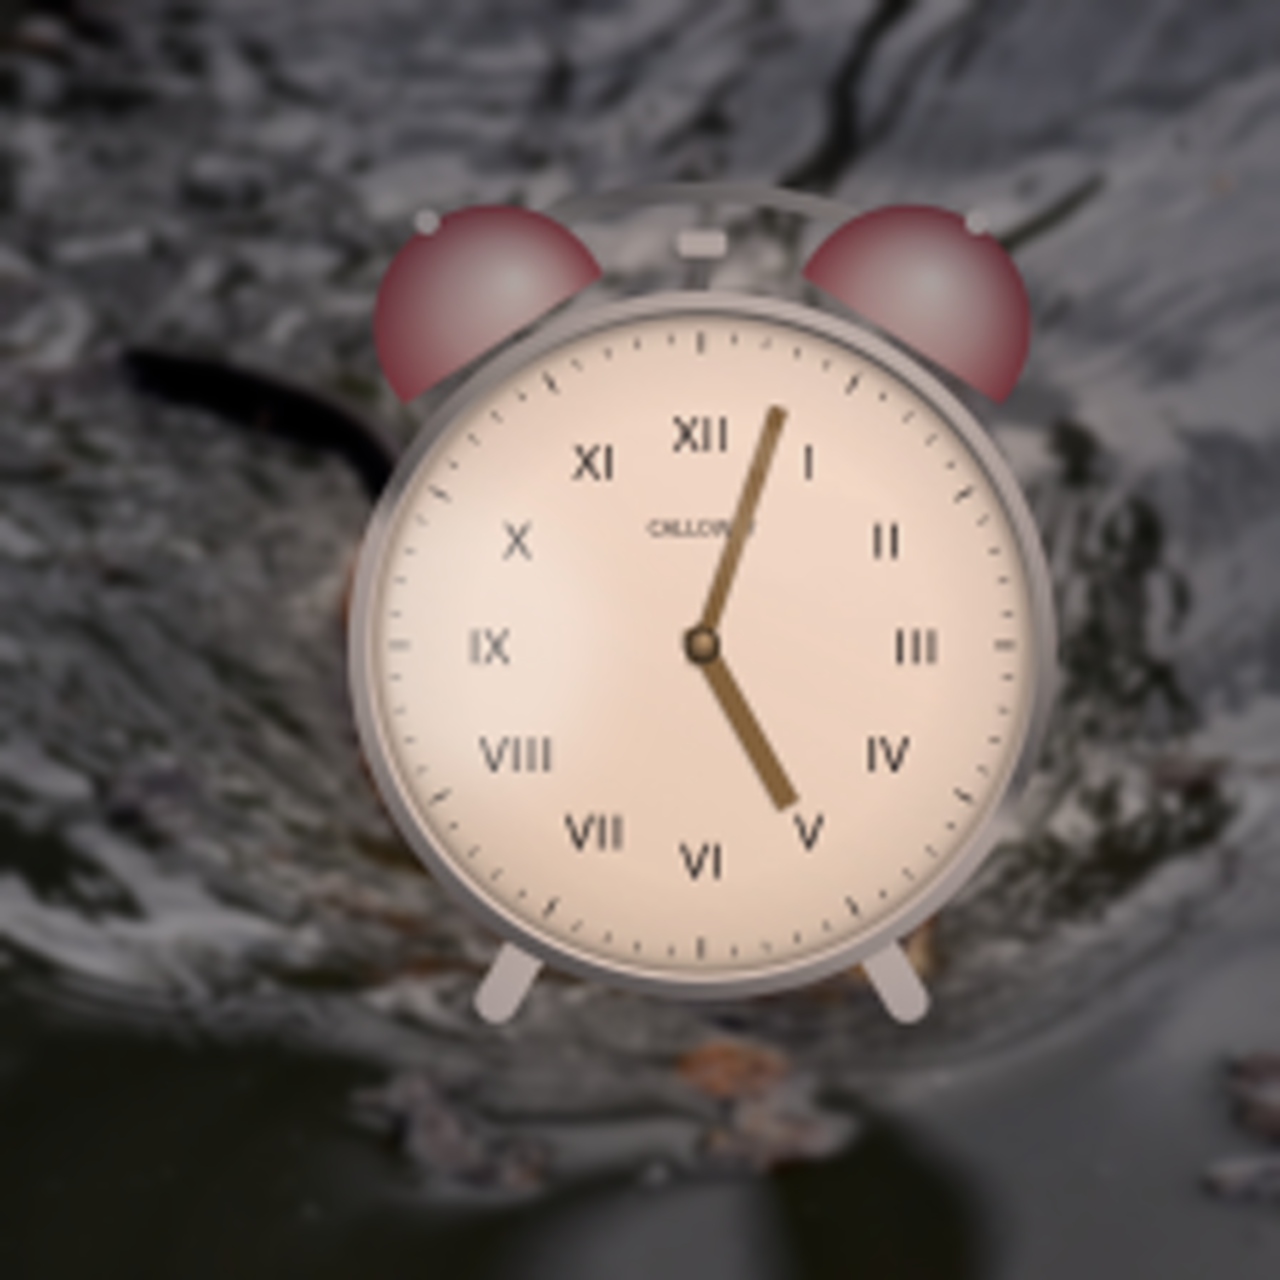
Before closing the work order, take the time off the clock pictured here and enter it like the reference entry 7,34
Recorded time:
5,03
